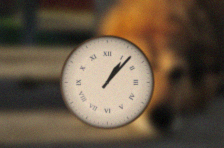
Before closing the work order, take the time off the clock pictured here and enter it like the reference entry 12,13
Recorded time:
1,07
